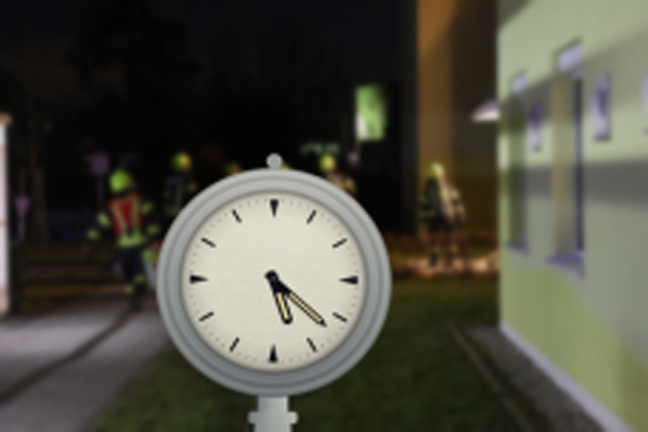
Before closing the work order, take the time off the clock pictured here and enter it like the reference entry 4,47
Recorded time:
5,22
